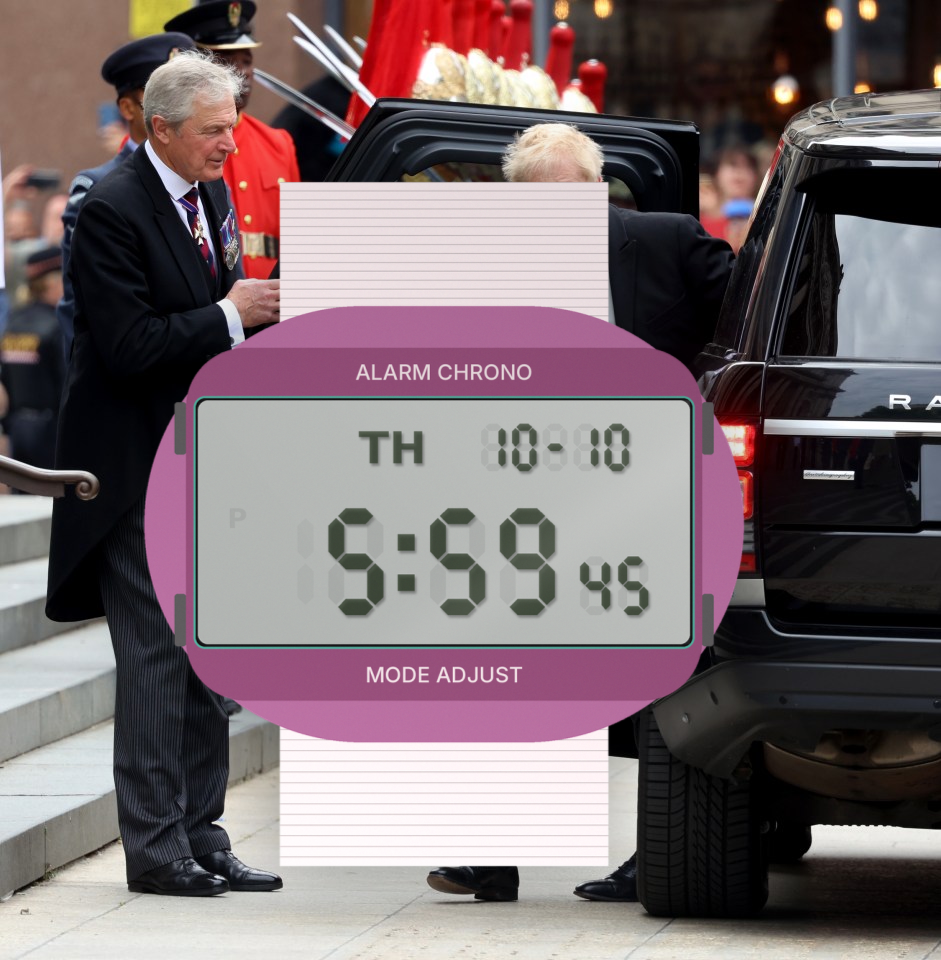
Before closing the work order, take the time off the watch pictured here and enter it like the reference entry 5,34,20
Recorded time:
5,59,45
